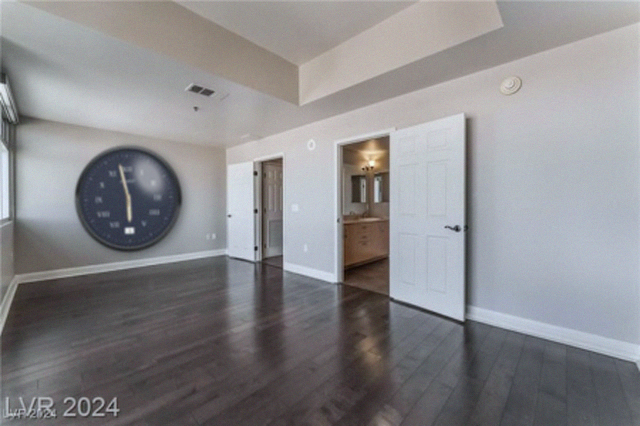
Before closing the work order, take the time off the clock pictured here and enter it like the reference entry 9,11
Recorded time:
5,58
